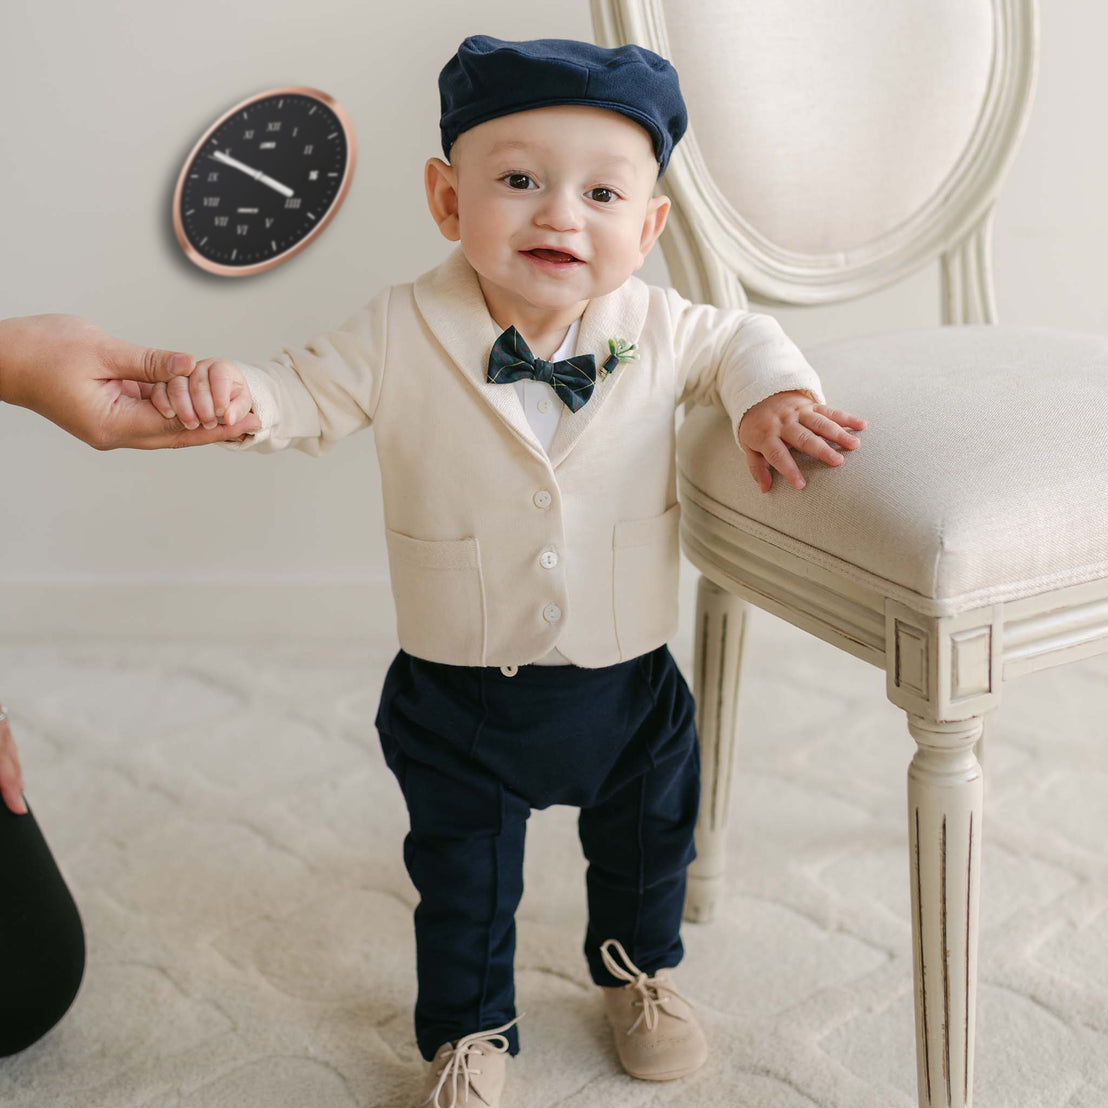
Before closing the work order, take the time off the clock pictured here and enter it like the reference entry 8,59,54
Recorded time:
3,48,48
